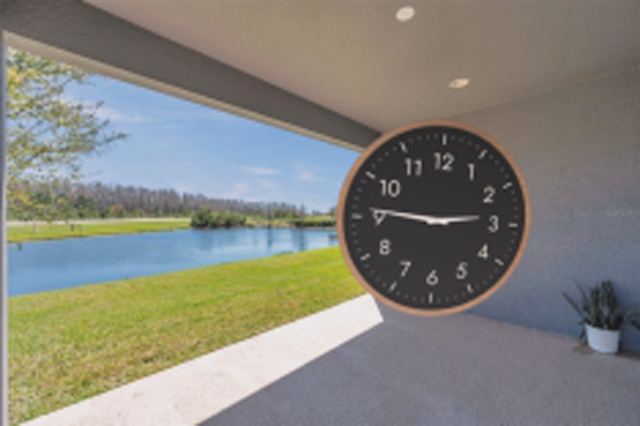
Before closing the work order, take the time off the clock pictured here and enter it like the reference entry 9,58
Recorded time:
2,46
